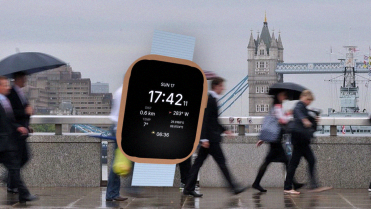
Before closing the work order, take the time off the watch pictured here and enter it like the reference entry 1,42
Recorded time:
17,42
